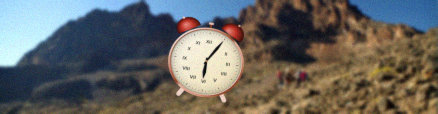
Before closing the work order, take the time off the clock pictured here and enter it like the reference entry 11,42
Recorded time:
6,05
